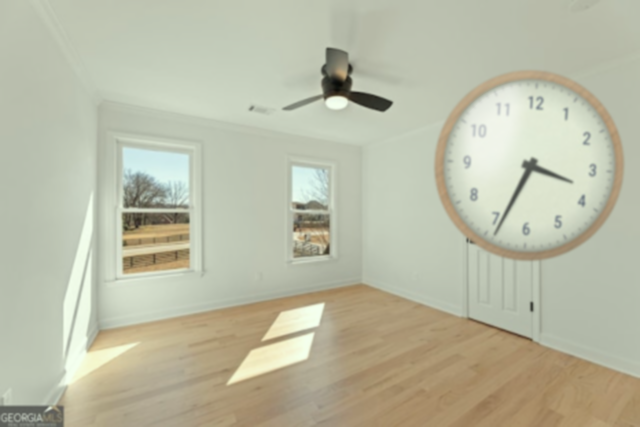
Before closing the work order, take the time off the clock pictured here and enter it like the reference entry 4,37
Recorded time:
3,34
